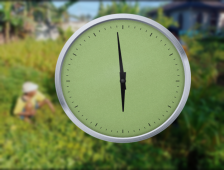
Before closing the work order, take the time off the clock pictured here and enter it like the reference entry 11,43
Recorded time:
5,59
